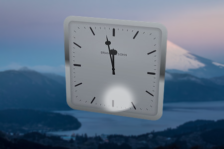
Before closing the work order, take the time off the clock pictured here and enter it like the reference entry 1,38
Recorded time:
11,58
